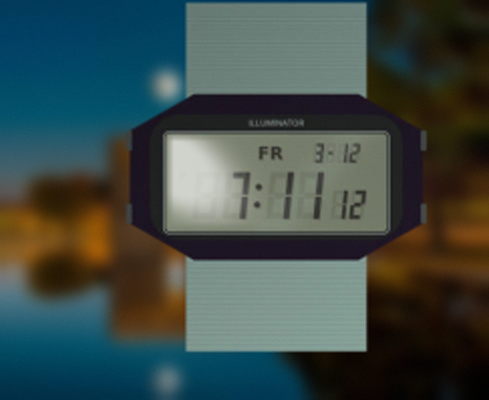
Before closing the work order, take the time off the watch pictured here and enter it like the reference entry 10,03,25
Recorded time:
7,11,12
